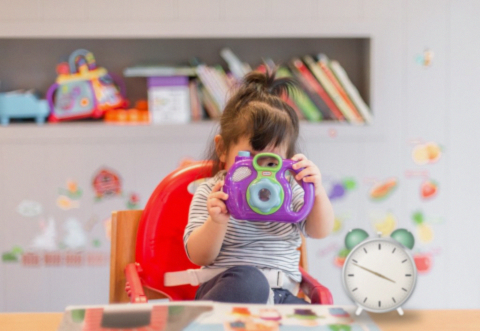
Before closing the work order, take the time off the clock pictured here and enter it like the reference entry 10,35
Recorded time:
3,49
